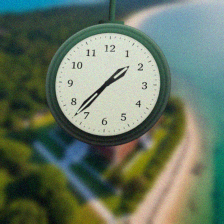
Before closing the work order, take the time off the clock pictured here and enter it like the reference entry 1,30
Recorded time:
1,37
